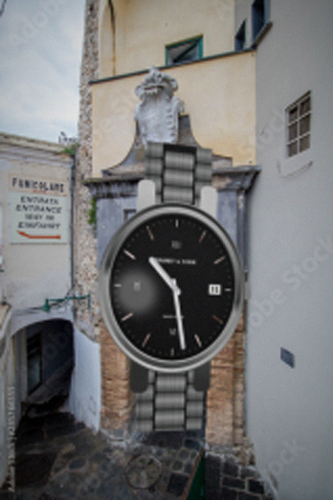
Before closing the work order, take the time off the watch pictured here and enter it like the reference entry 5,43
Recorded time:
10,28
